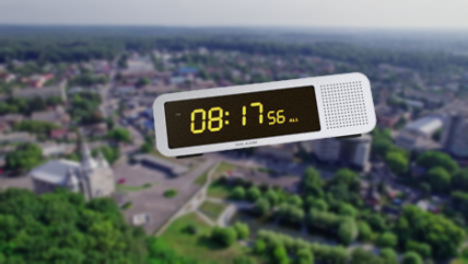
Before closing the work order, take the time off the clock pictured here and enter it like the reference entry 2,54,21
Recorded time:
8,17,56
